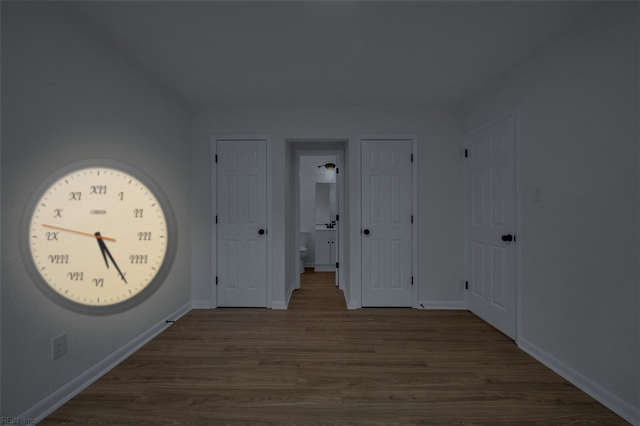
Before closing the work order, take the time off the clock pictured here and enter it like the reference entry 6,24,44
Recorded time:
5,24,47
